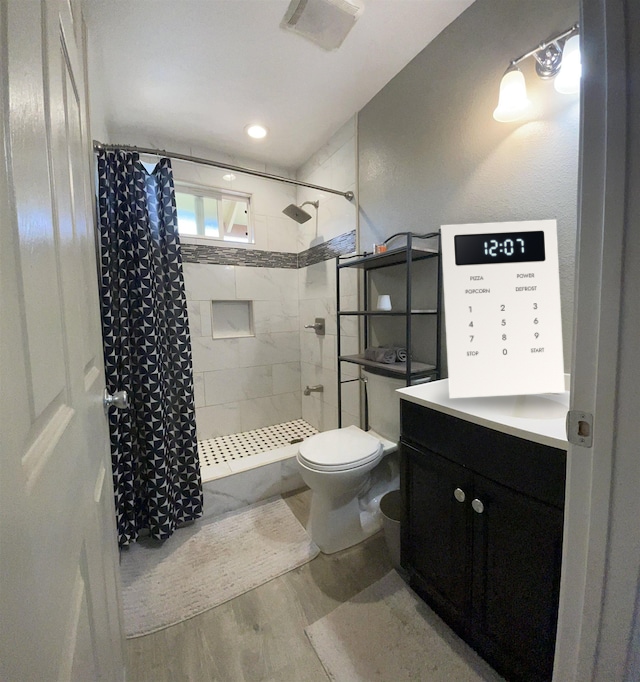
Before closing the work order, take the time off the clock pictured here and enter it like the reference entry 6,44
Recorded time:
12,07
